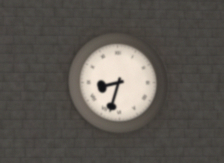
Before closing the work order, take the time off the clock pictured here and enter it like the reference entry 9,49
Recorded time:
8,33
